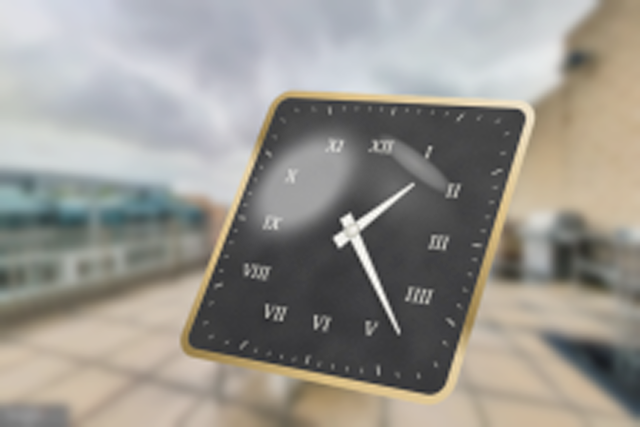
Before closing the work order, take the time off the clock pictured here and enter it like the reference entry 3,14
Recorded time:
1,23
